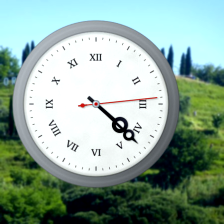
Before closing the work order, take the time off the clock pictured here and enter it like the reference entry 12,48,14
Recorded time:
4,22,14
